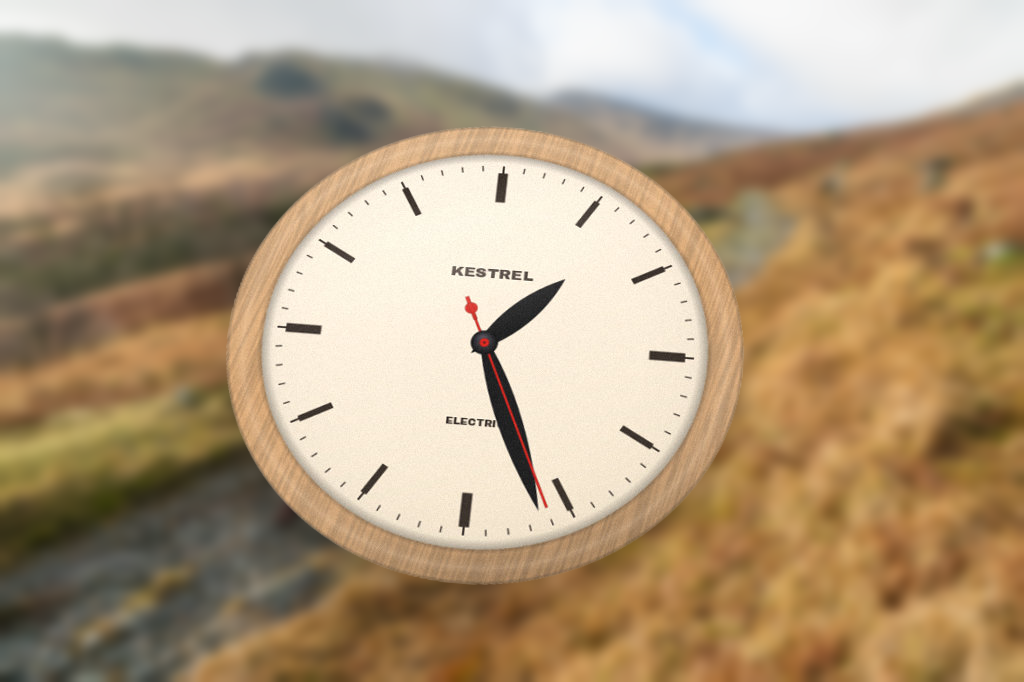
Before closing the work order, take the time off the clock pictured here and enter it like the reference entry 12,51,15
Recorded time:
1,26,26
